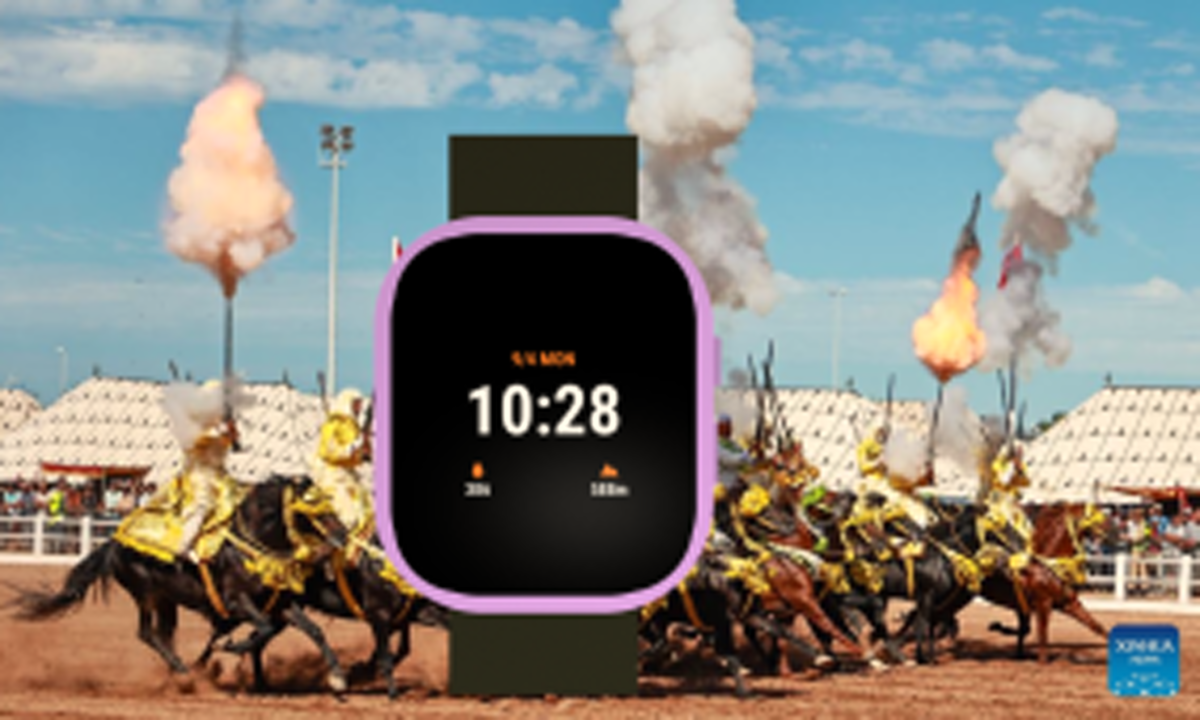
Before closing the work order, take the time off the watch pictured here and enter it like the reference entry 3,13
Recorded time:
10,28
